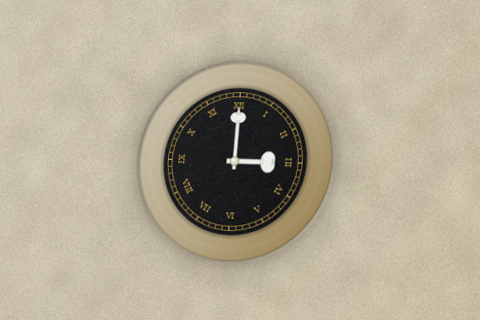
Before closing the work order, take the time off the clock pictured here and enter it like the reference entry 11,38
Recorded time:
3,00
